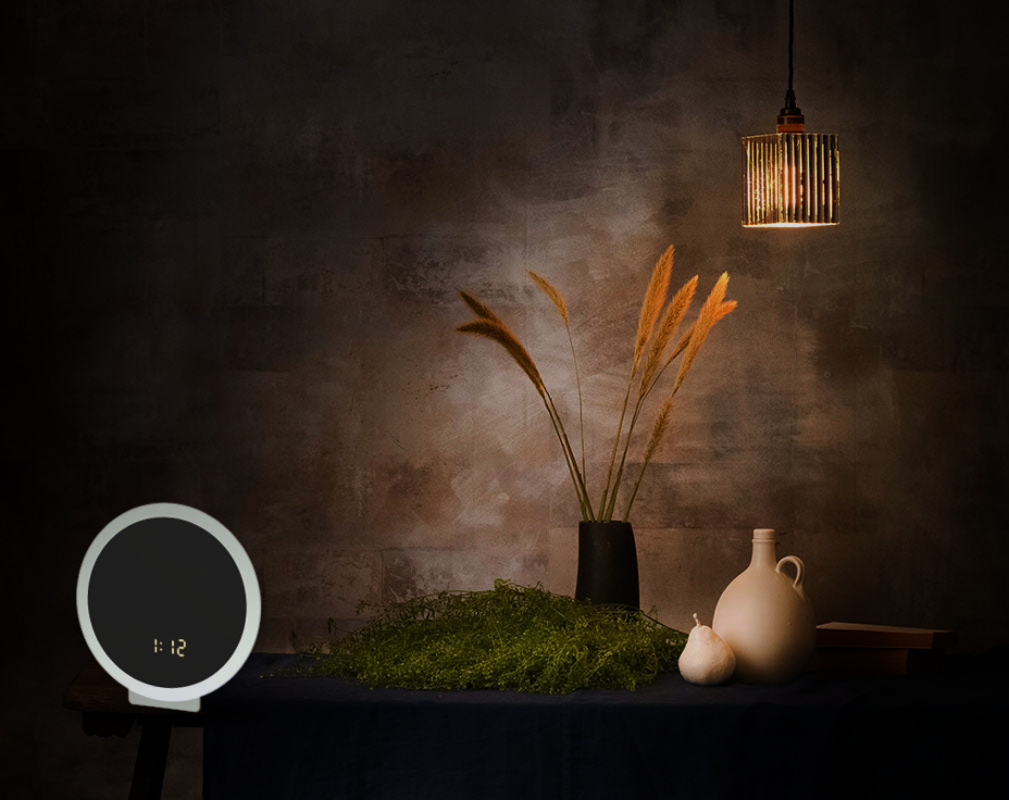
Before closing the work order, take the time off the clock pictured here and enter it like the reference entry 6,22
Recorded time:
1,12
